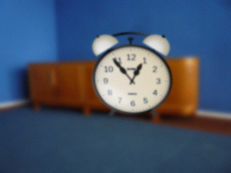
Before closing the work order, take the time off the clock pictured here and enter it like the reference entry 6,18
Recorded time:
12,54
